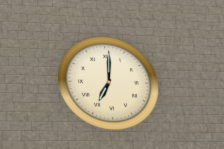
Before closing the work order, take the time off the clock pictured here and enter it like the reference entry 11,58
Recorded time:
7,01
